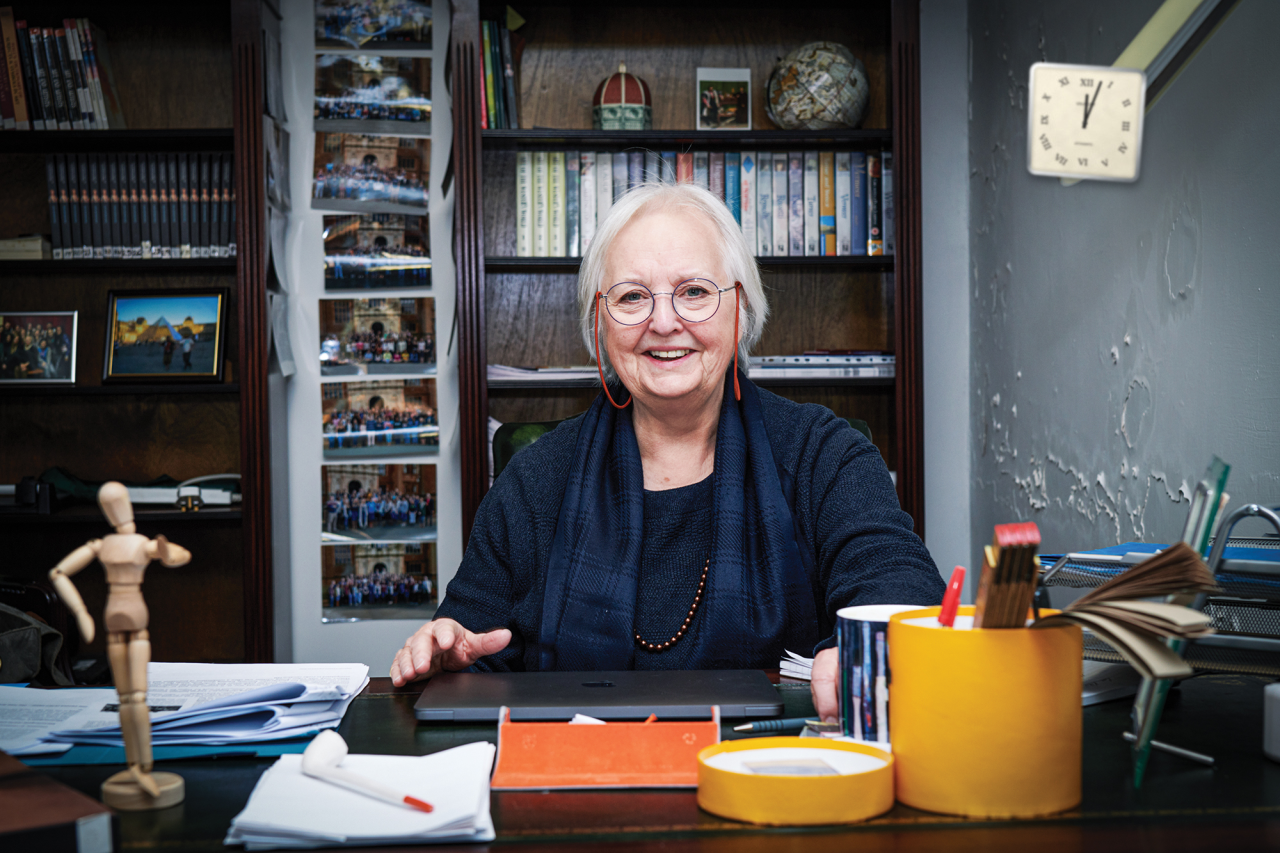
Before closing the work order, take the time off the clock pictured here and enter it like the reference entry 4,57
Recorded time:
12,03
